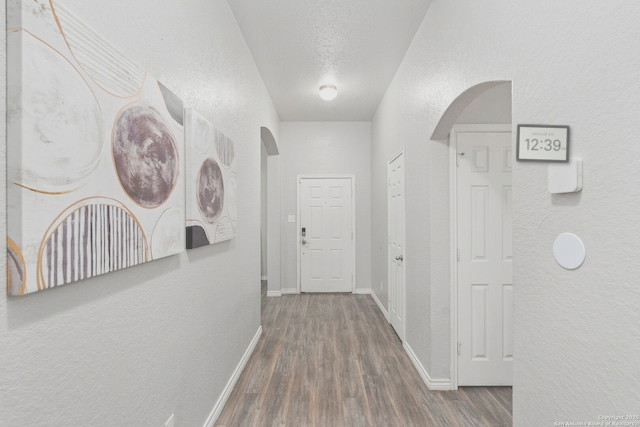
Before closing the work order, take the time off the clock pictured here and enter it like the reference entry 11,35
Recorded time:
12,39
